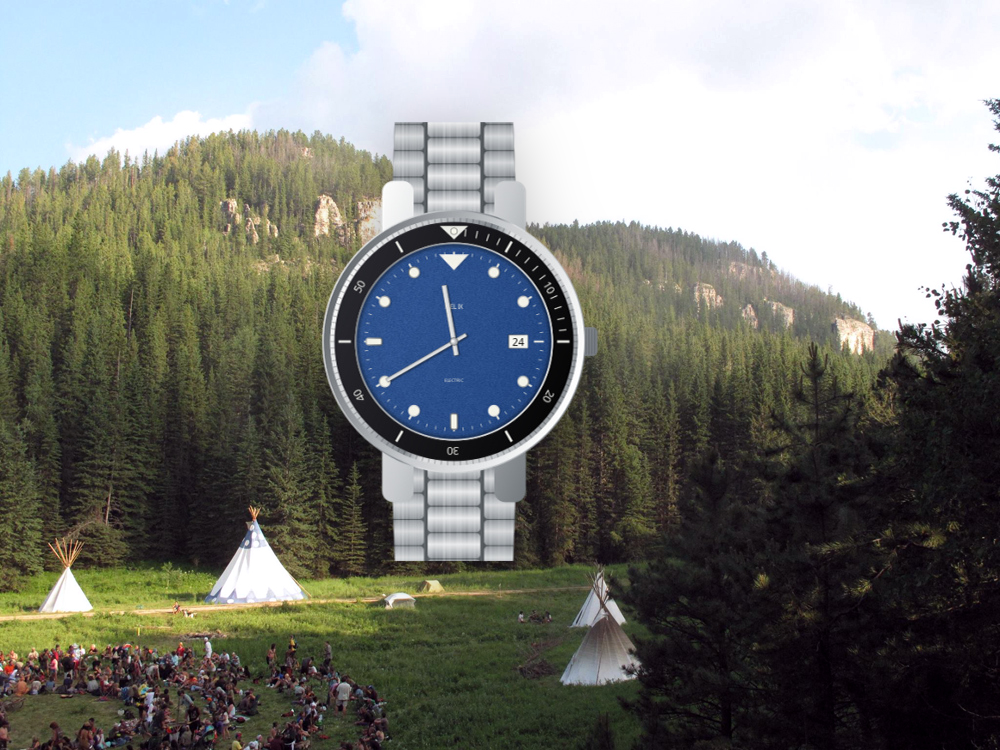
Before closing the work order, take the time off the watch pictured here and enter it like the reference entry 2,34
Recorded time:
11,40
